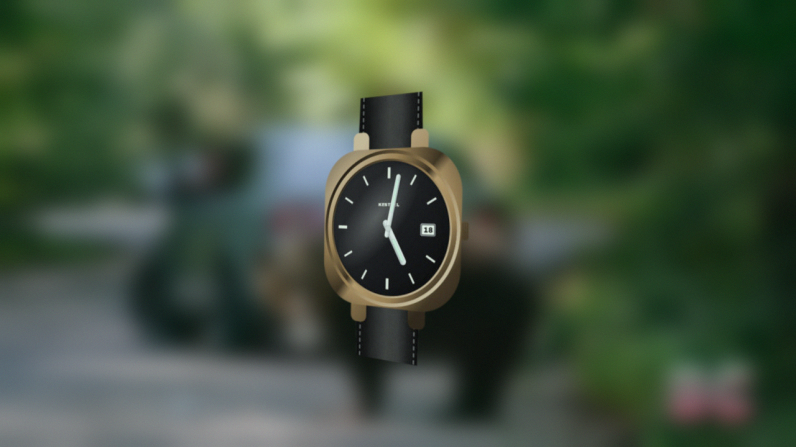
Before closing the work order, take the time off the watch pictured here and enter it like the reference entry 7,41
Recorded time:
5,02
